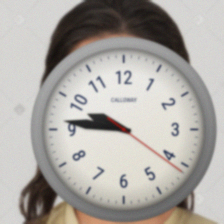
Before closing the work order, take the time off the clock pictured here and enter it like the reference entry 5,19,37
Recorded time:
9,46,21
